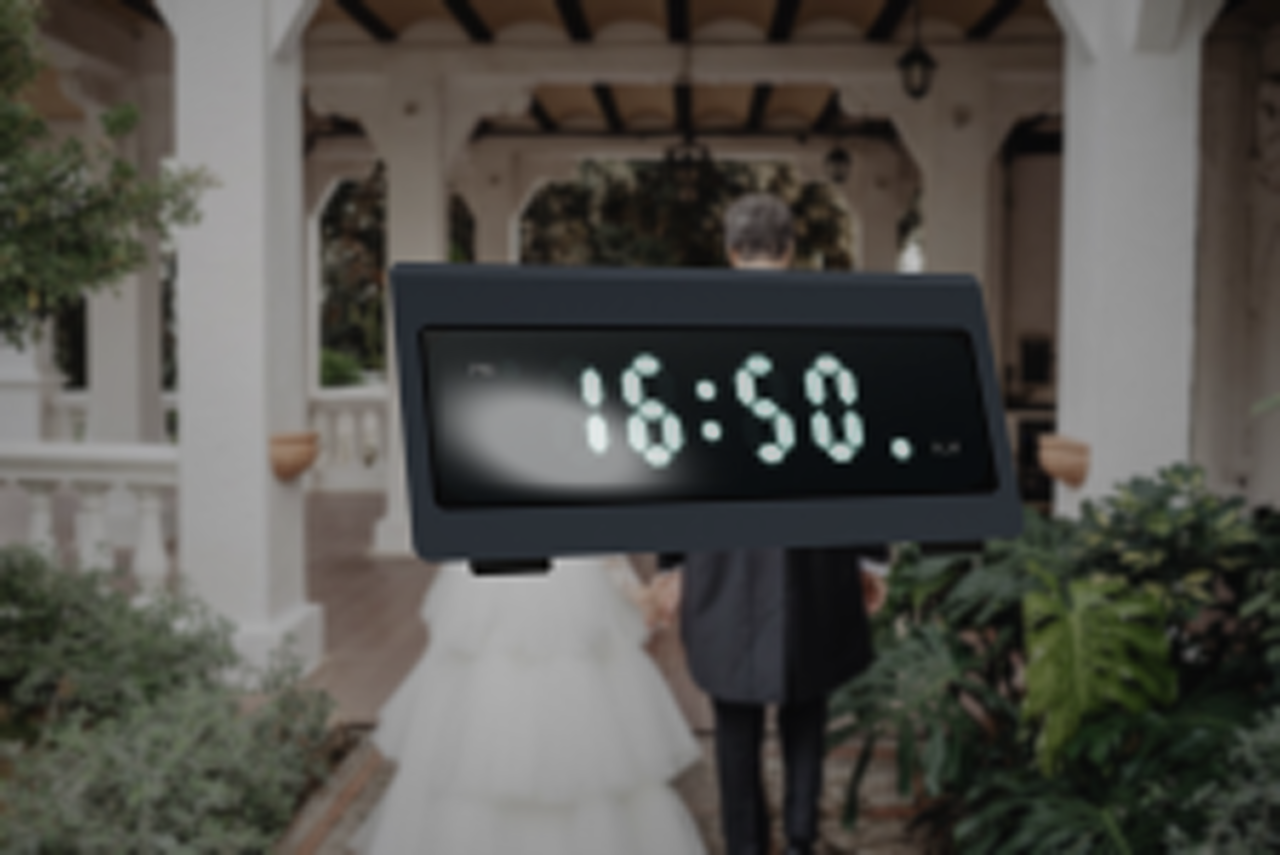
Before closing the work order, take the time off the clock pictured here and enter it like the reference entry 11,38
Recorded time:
16,50
